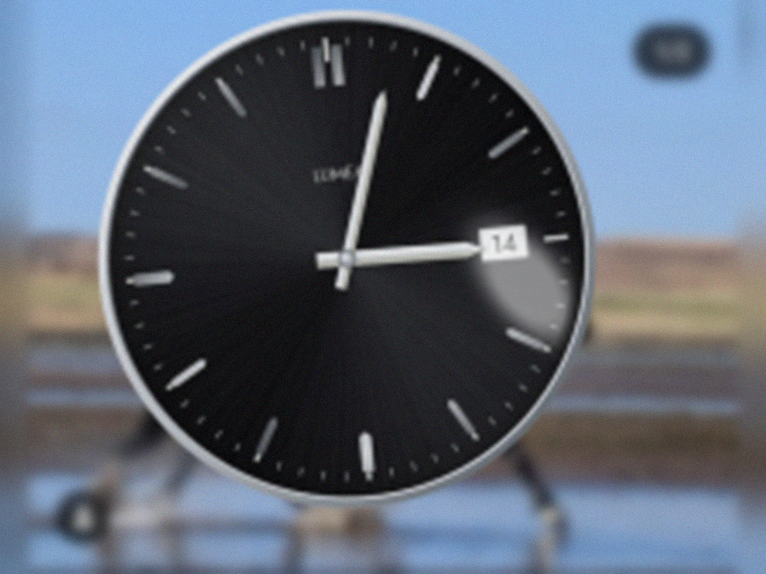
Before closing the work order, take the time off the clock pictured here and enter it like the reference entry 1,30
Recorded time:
3,03
